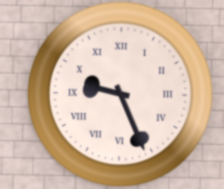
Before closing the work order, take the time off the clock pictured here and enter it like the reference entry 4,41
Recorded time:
9,26
